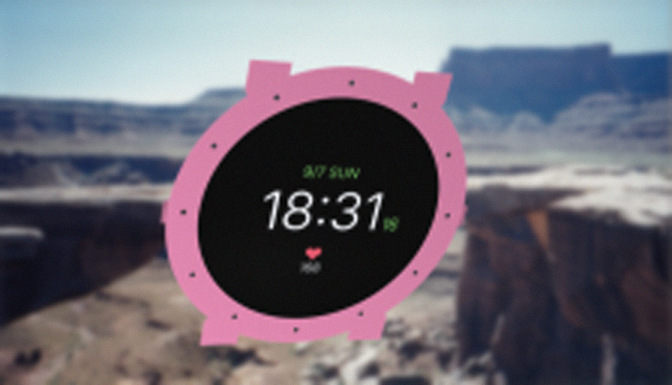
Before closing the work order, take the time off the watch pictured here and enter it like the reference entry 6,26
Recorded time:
18,31
